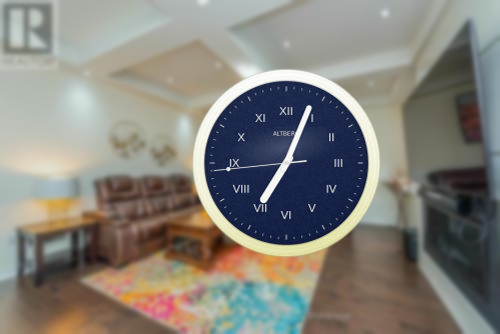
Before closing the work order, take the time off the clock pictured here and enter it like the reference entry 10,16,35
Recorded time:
7,03,44
